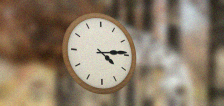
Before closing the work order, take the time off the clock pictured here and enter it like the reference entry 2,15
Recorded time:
4,14
